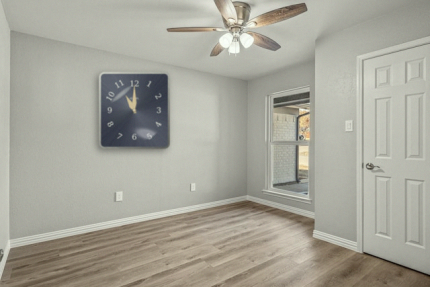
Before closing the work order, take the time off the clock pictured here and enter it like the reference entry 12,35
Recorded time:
11,00
